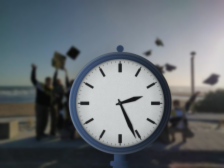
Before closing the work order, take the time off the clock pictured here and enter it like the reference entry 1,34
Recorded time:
2,26
